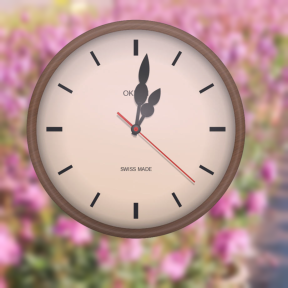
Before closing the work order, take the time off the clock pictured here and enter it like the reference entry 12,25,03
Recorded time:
1,01,22
